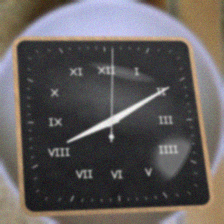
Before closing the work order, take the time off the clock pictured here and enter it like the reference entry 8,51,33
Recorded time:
8,10,01
